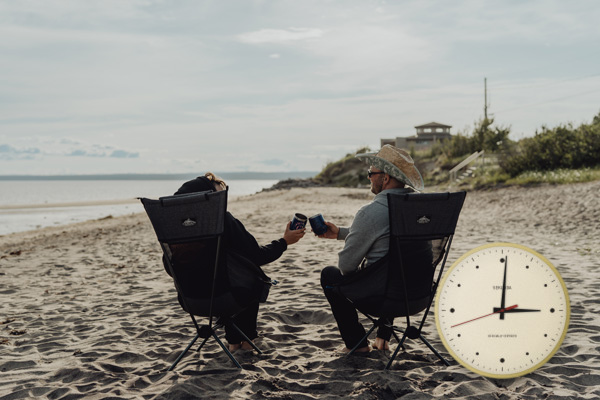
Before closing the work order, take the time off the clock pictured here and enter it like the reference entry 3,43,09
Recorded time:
3,00,42
